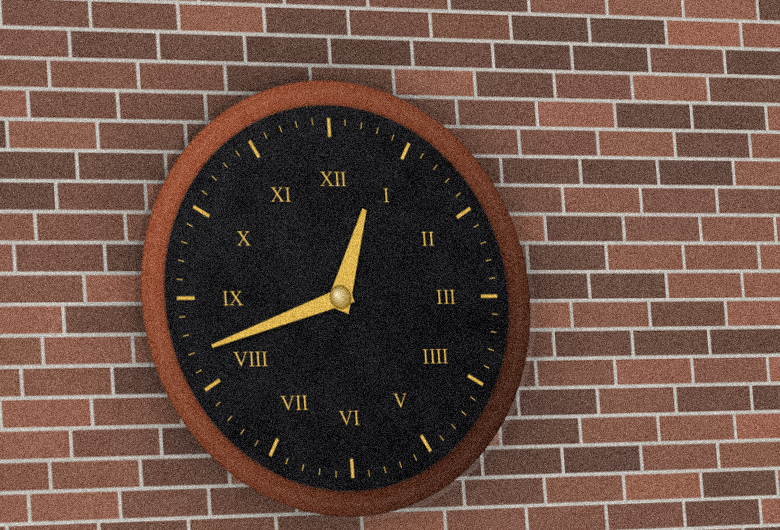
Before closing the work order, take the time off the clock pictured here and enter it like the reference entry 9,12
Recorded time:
12,42
